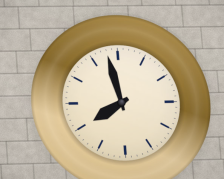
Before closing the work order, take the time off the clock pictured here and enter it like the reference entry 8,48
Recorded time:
7,58
